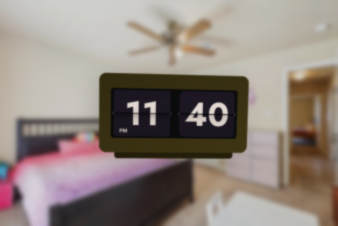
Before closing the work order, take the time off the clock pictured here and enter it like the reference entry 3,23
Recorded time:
11,40
